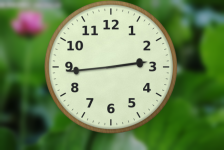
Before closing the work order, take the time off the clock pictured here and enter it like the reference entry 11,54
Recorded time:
2,44
